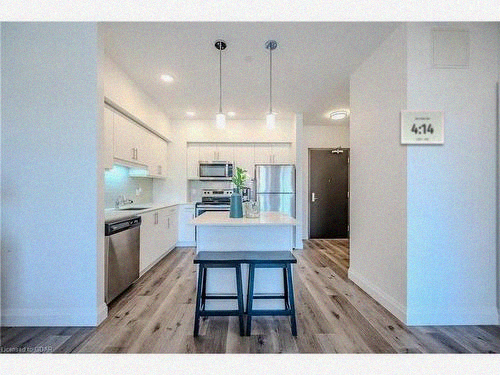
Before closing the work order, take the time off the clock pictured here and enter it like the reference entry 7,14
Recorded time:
4,14
